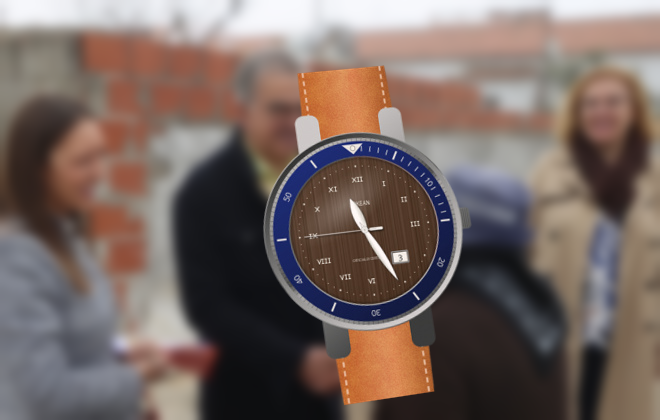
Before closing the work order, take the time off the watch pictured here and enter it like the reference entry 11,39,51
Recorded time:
11,25,45
